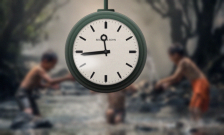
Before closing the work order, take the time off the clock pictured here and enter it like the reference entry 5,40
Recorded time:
11,44
